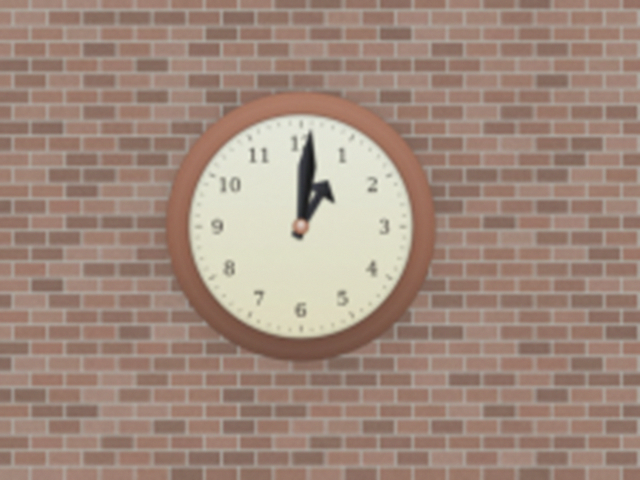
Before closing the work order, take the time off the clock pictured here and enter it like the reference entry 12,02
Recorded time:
1,01
